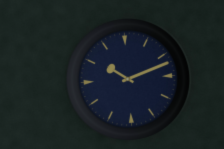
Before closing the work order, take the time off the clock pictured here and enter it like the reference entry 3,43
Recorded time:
10,12
